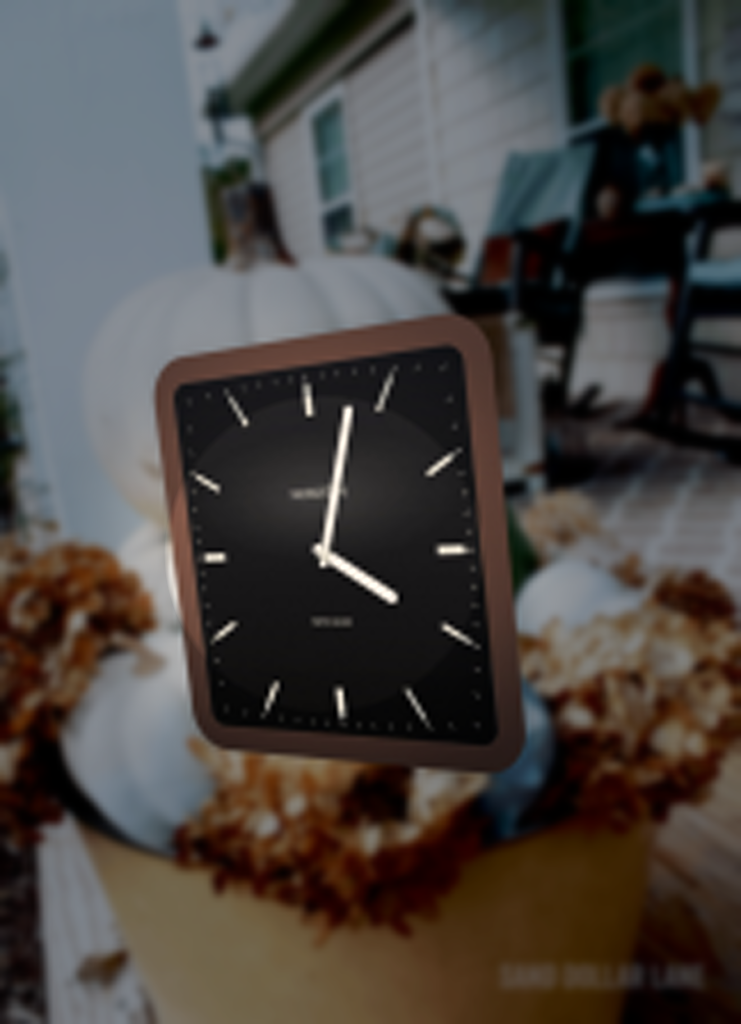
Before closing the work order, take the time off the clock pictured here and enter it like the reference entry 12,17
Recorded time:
4,03
